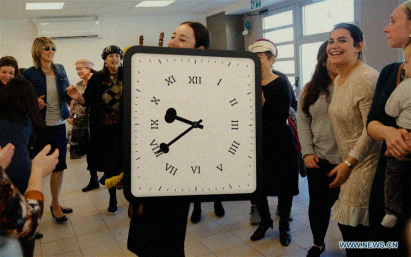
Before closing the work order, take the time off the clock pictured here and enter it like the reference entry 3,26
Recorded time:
9,39
